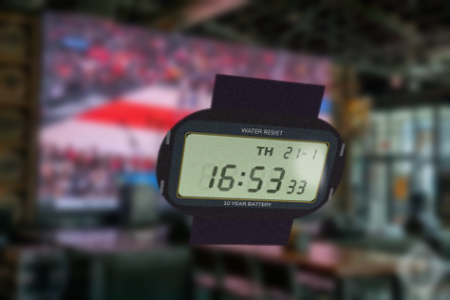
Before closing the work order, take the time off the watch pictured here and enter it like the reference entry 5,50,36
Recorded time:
16,53,33
